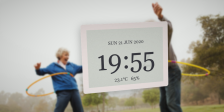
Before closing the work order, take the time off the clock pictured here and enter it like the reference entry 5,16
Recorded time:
19,55
